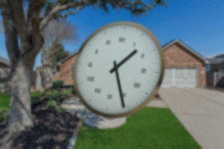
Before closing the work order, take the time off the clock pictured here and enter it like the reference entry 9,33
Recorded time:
1,26
